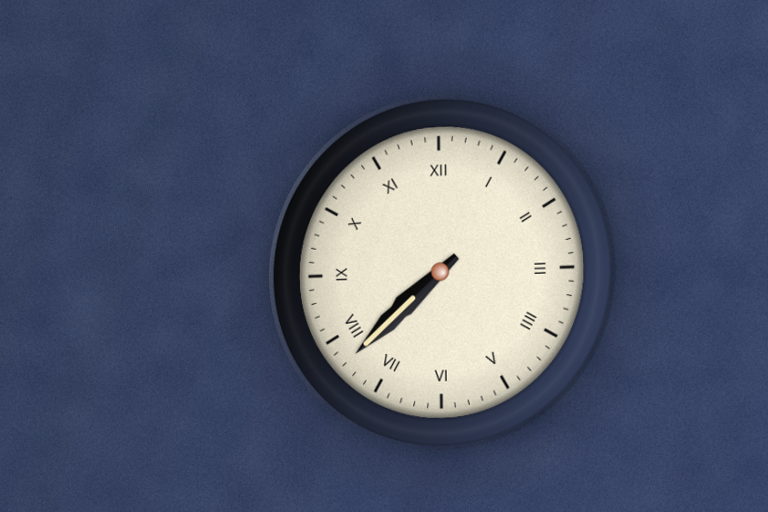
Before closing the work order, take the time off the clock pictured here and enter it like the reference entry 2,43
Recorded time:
7,38
